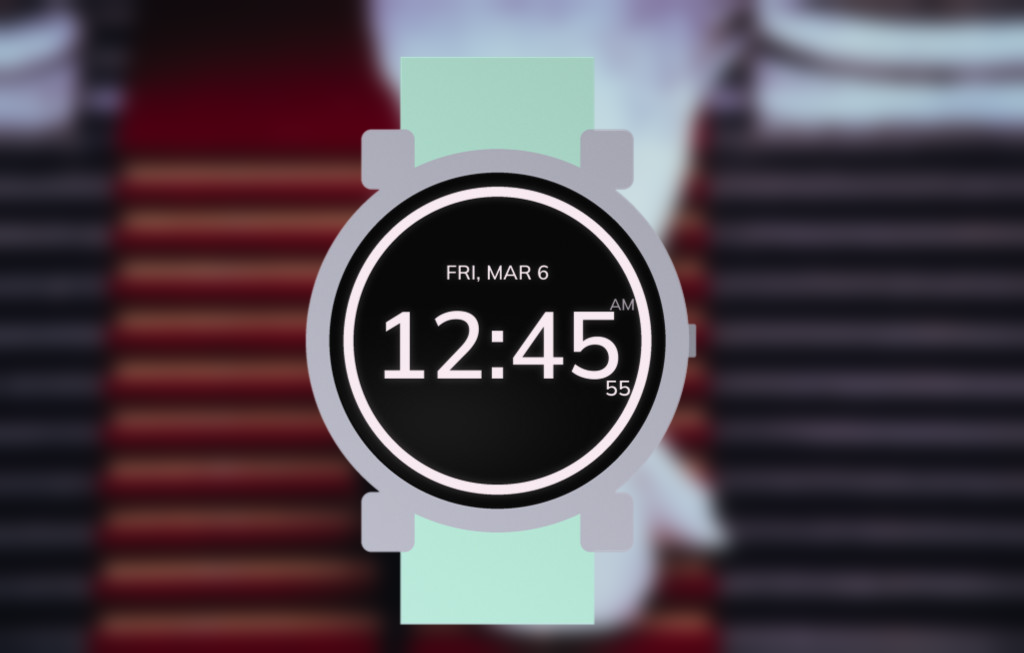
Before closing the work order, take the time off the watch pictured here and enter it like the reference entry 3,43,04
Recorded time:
12,45,55
